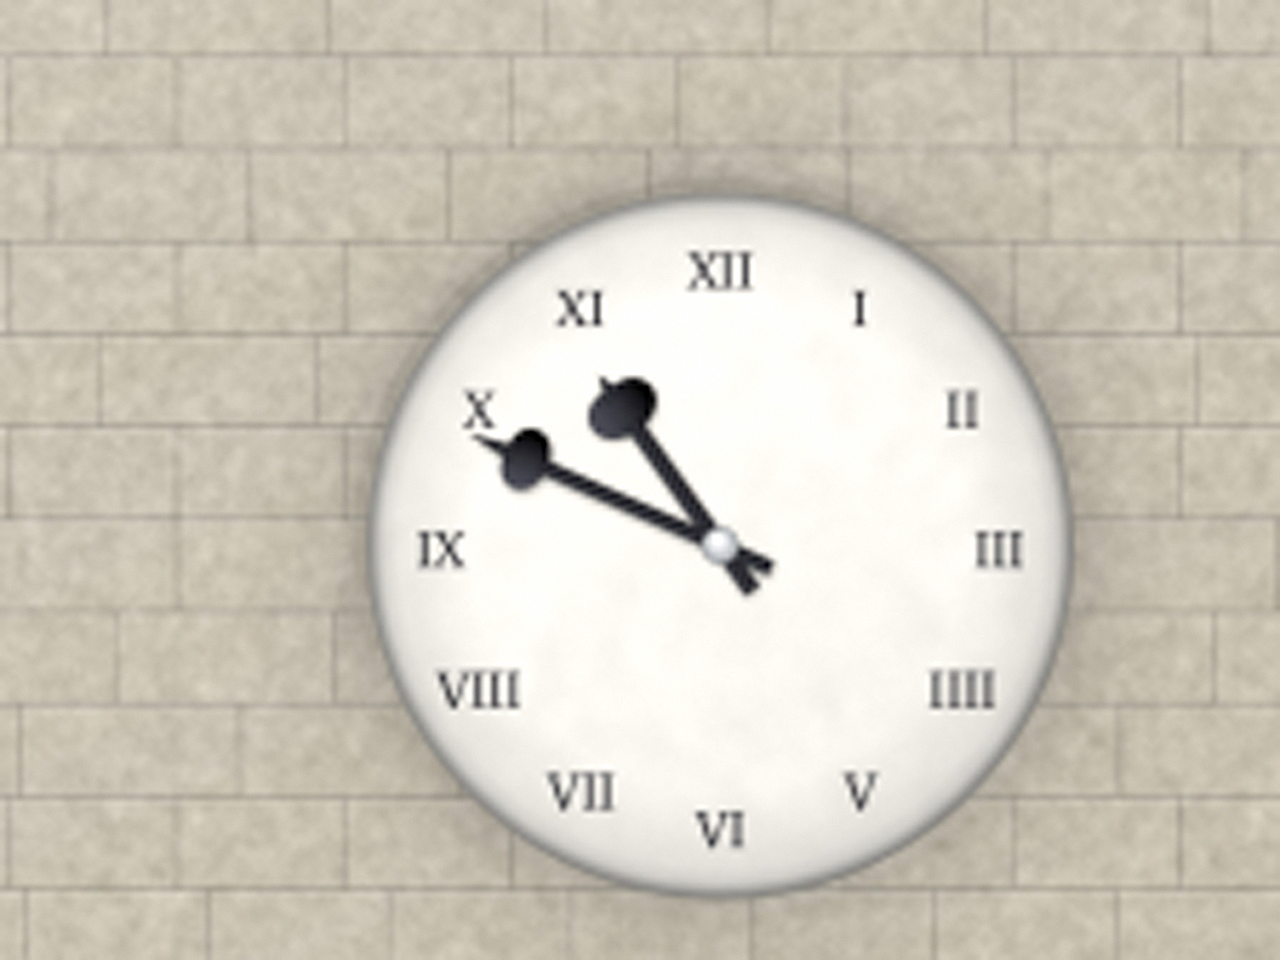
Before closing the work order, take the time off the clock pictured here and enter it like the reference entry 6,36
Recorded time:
10,49
